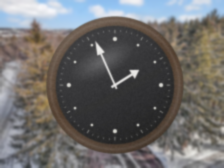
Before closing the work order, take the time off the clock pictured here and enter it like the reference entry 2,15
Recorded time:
1,56
